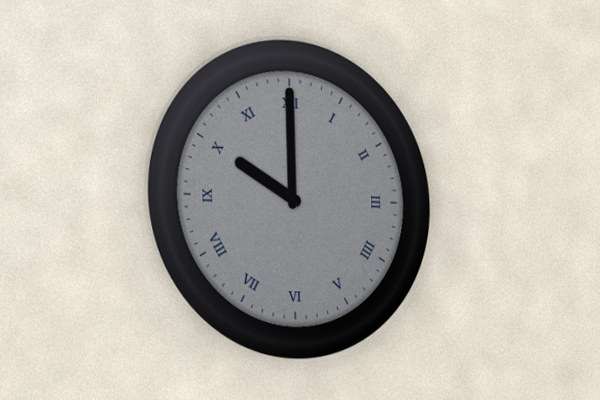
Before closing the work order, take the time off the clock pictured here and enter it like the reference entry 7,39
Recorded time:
10,00
